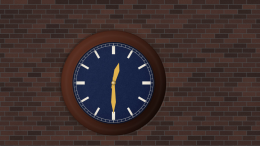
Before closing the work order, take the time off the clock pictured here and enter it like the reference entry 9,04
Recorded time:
12,30
